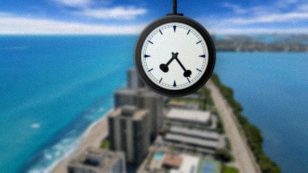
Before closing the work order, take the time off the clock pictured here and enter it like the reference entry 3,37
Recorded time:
7,24
